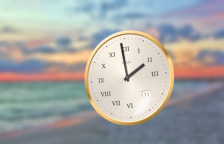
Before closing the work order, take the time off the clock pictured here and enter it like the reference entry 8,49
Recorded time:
1,59
